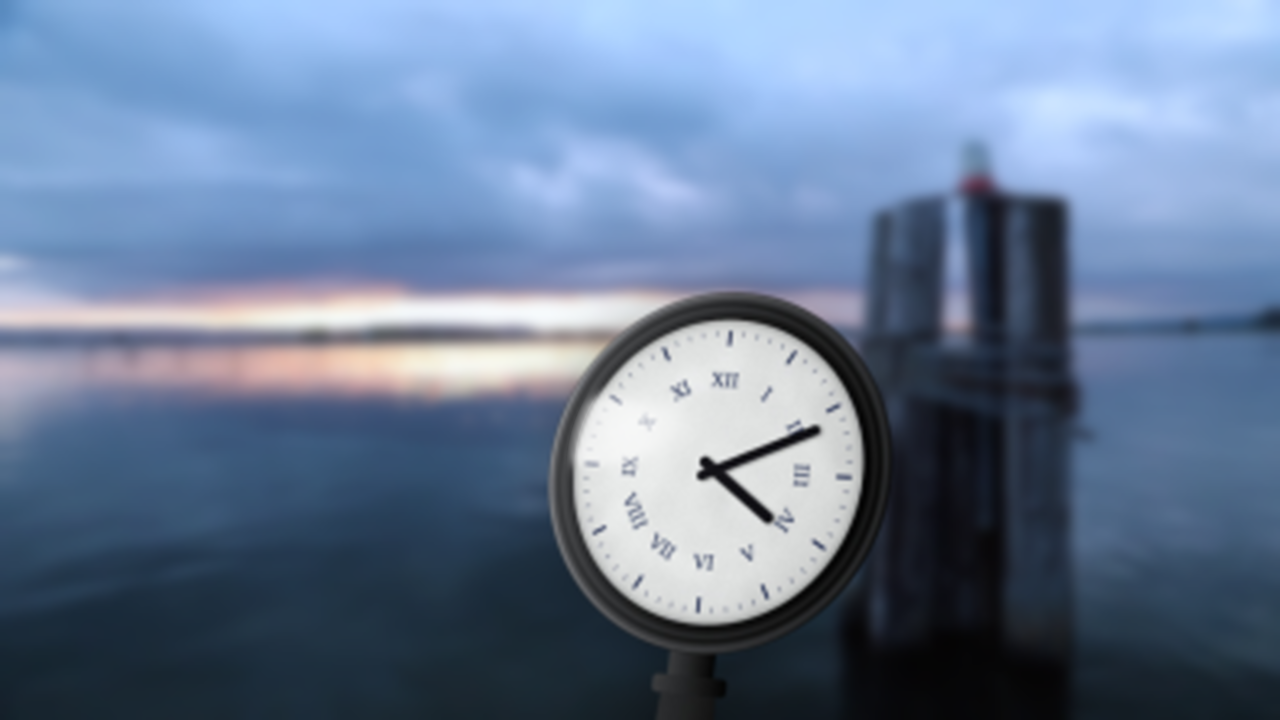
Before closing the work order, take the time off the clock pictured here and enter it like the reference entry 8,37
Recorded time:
4,11
